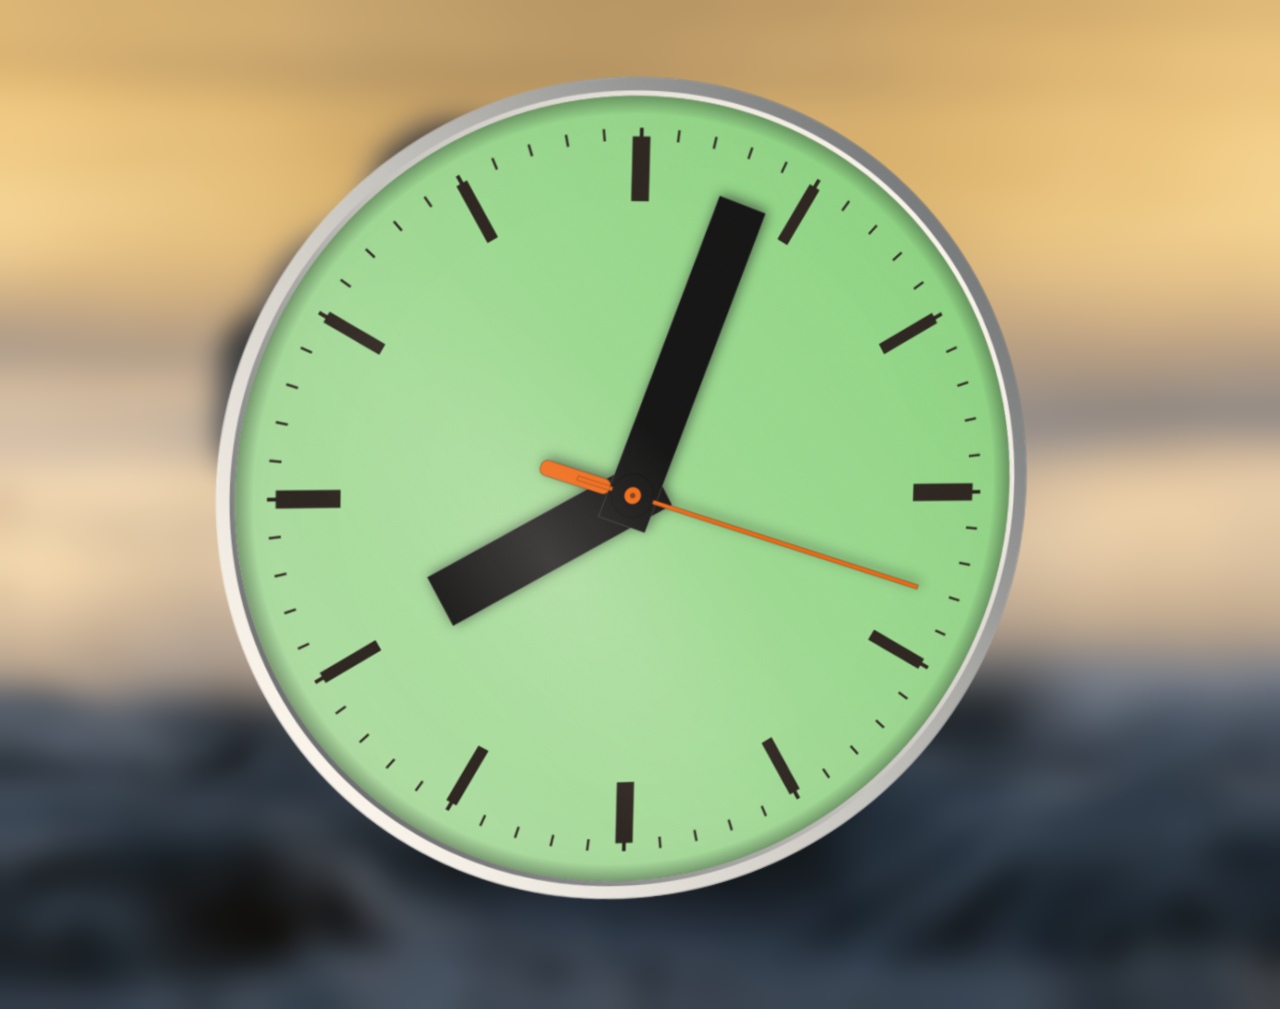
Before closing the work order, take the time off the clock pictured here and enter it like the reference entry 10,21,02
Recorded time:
8,03,18
